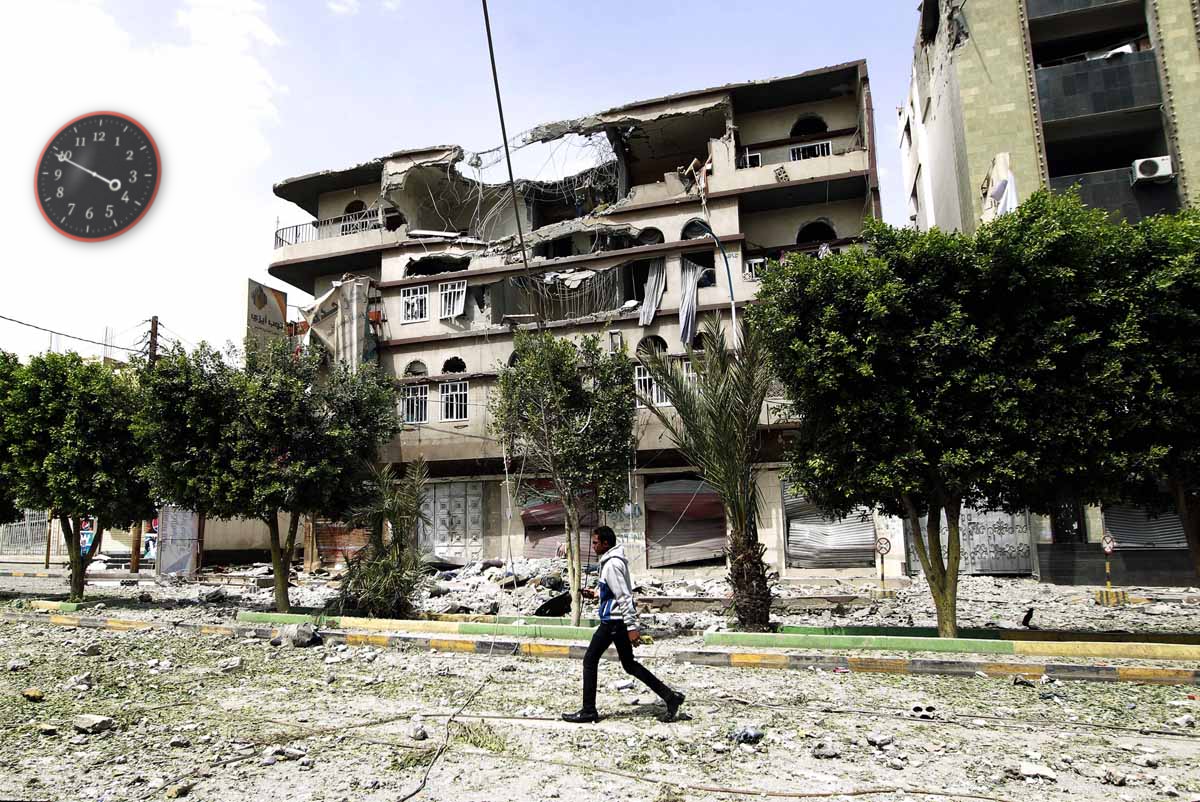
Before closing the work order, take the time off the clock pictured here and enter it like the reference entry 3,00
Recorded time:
3,49
